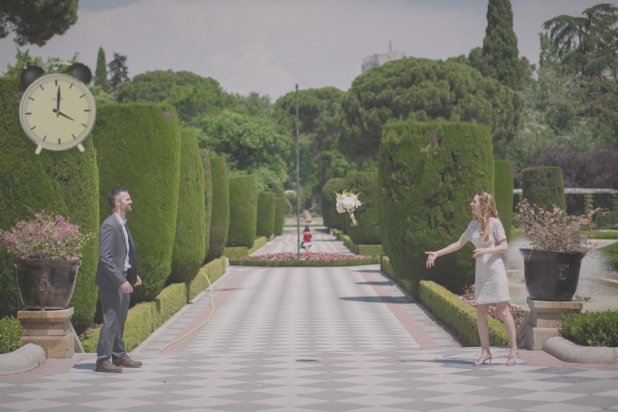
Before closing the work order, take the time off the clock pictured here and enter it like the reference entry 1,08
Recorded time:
4,01
